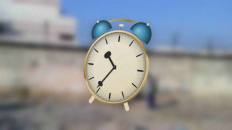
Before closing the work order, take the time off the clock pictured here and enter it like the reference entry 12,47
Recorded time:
10,36
